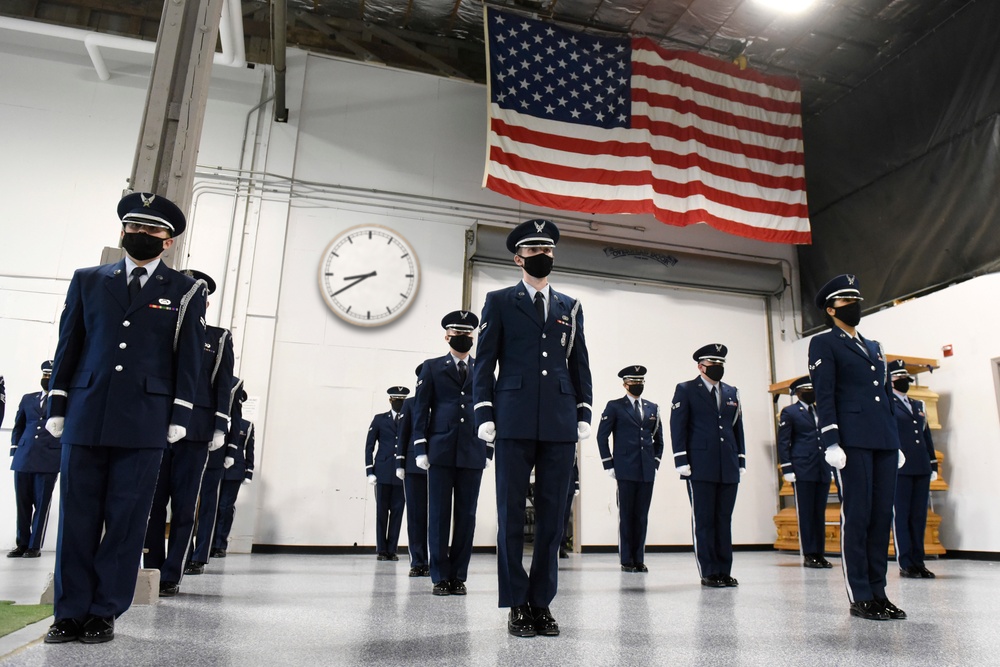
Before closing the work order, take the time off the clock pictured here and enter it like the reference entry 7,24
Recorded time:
8,40
